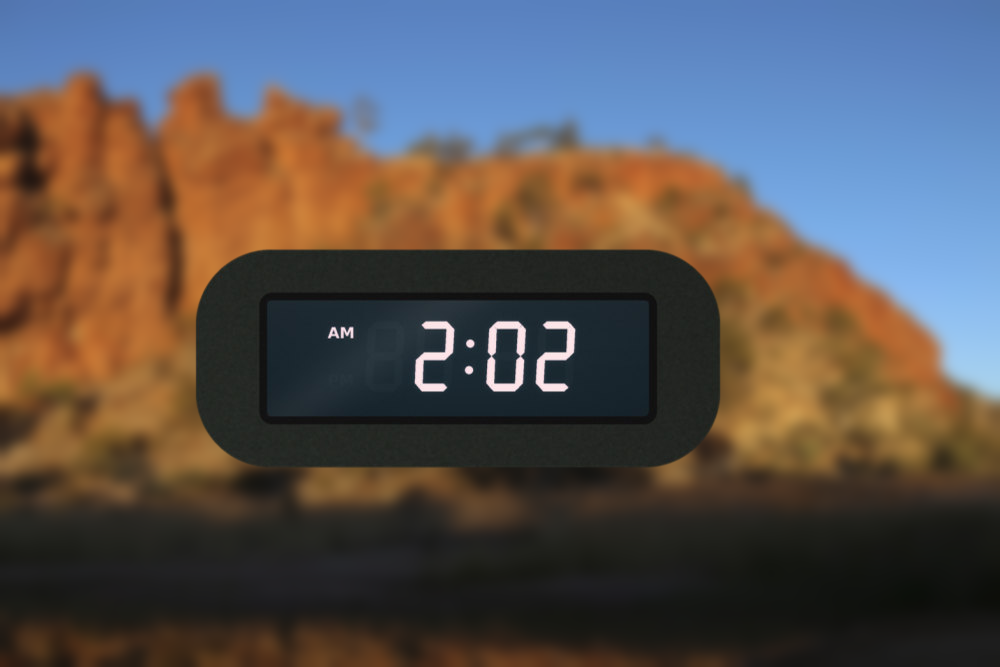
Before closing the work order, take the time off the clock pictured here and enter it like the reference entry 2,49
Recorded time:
2,02
